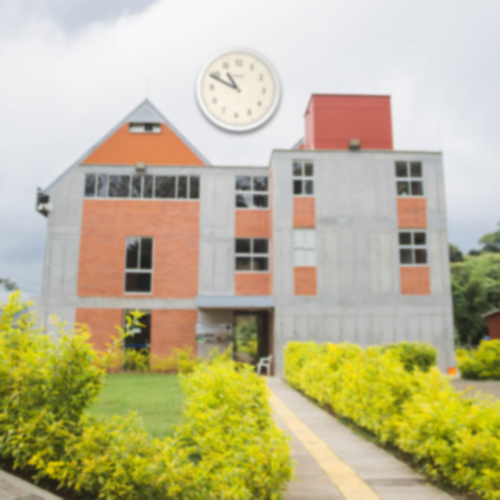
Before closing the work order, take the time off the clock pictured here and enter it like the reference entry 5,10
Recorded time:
10,49
